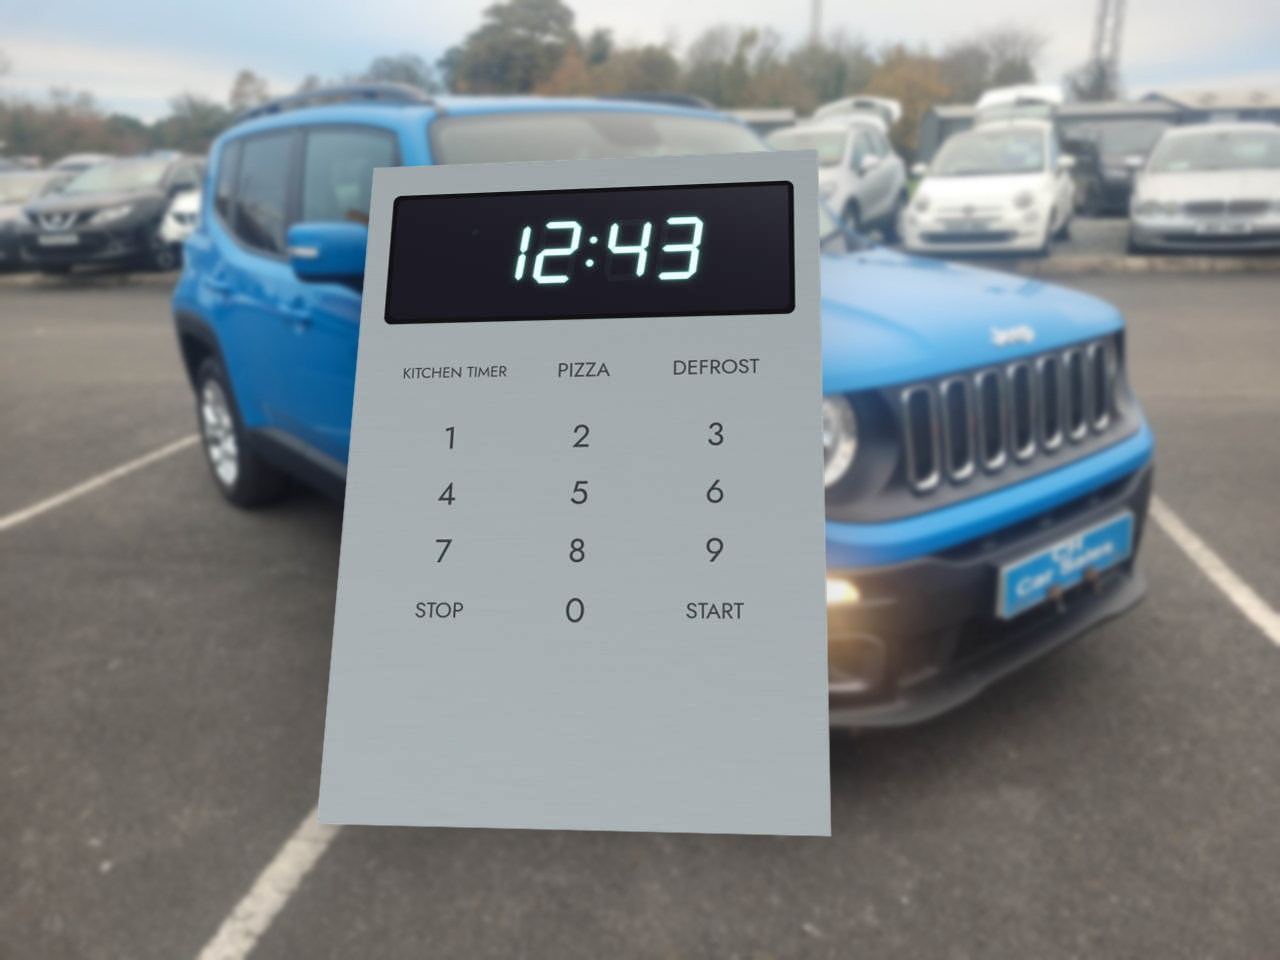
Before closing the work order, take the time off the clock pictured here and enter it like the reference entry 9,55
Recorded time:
12,43
